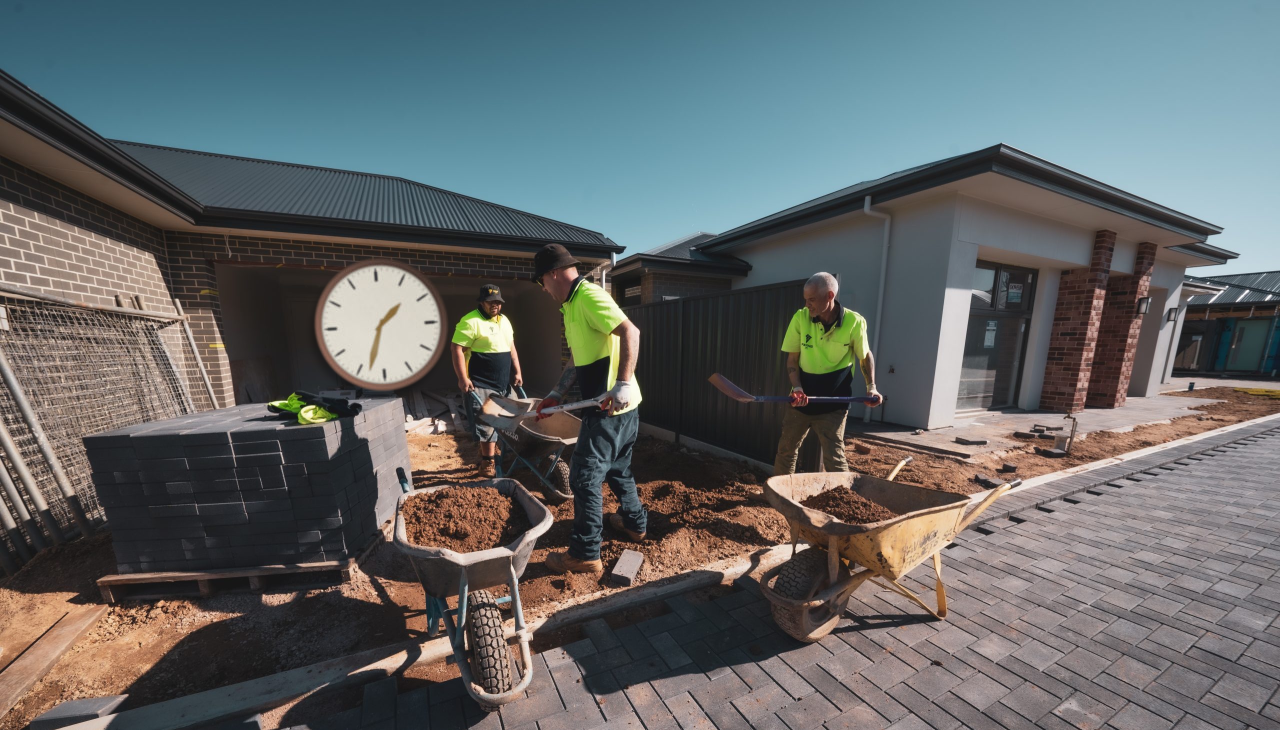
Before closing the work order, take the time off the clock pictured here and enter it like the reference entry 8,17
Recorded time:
1,33
